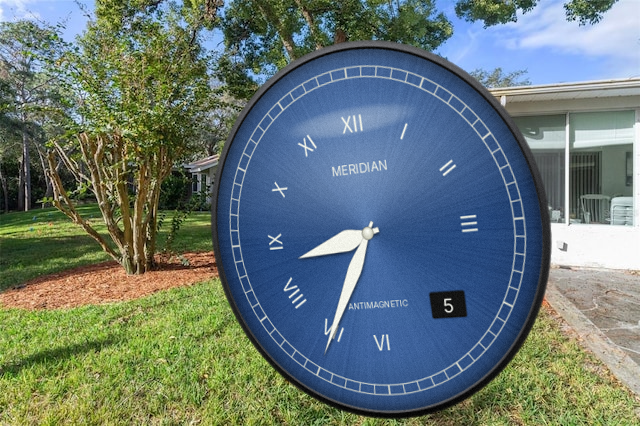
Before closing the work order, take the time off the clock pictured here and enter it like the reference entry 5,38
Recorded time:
8,35
